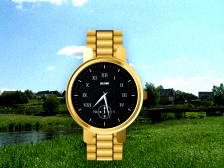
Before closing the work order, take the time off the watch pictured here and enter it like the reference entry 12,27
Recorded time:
7,28
